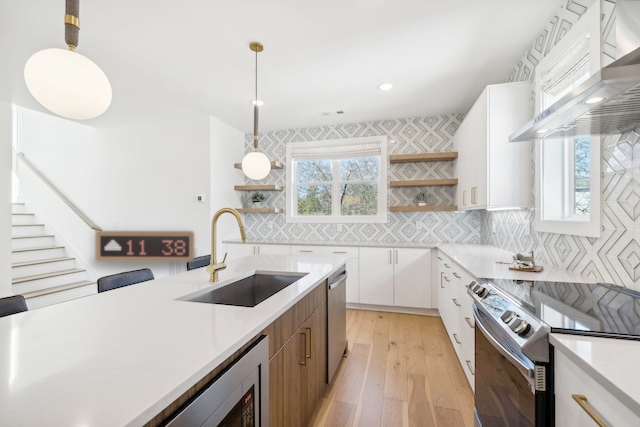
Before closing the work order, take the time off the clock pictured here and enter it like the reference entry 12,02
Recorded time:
11,38
